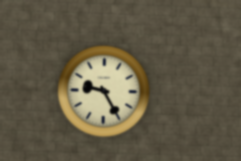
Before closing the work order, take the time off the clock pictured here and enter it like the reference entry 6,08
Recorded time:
9,25
